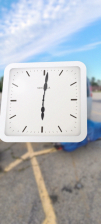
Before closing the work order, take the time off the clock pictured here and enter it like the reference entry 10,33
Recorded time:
6,01
